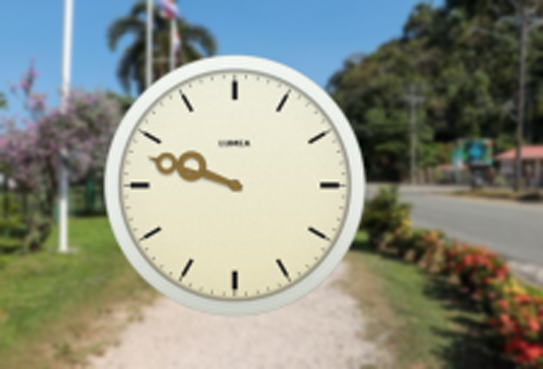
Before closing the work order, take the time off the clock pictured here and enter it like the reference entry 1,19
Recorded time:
9,48
